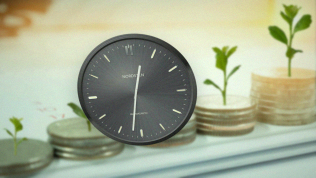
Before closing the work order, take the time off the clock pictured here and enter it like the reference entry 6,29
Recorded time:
12,32
